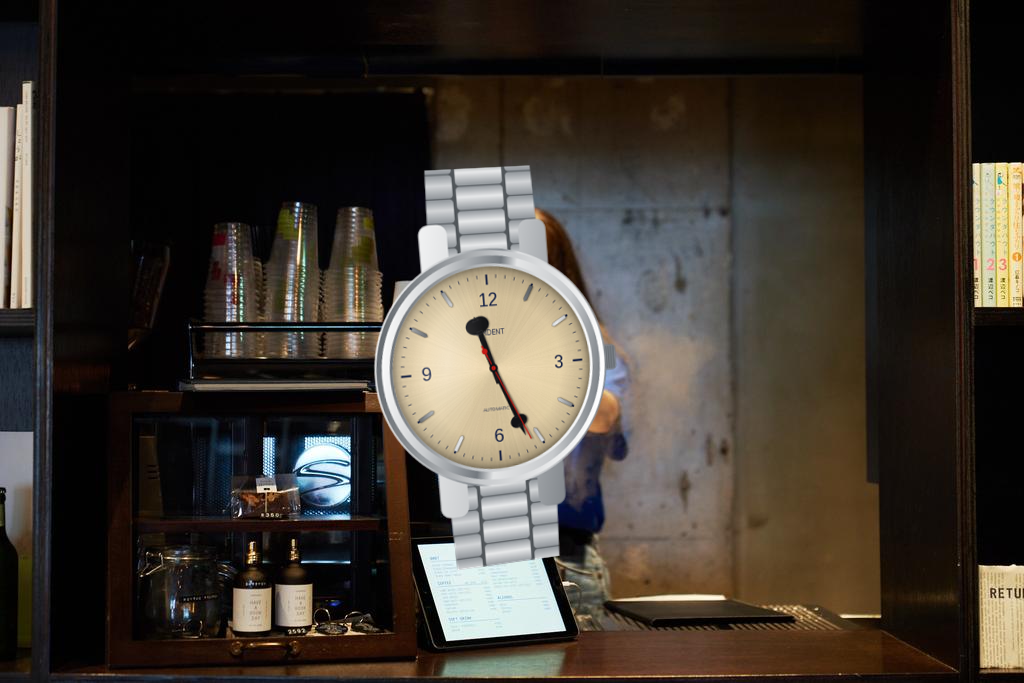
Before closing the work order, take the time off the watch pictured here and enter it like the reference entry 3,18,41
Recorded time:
11,26,26
